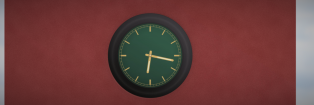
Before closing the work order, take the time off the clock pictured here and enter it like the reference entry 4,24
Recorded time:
6,17
